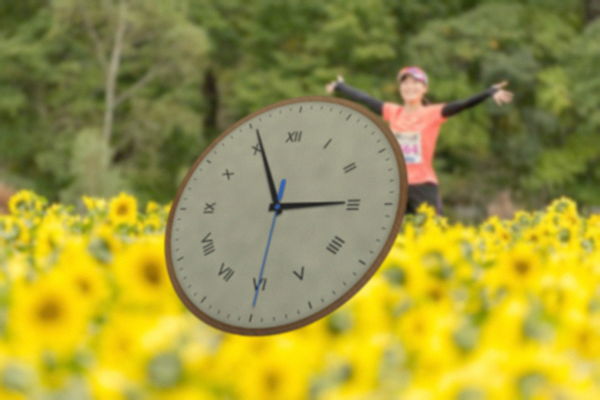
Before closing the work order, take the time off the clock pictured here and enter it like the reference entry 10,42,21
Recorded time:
2,55,30
